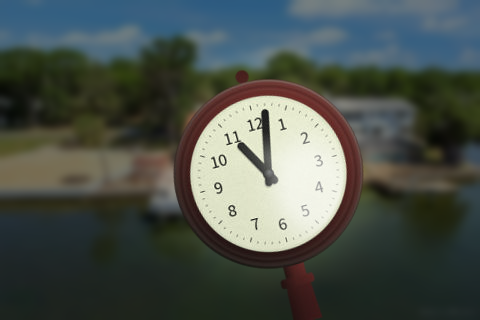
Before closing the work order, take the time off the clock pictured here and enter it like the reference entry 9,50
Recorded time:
11,02
